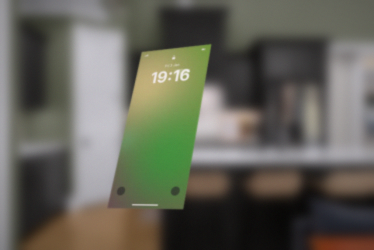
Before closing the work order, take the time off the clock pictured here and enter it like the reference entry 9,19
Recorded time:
19,16
